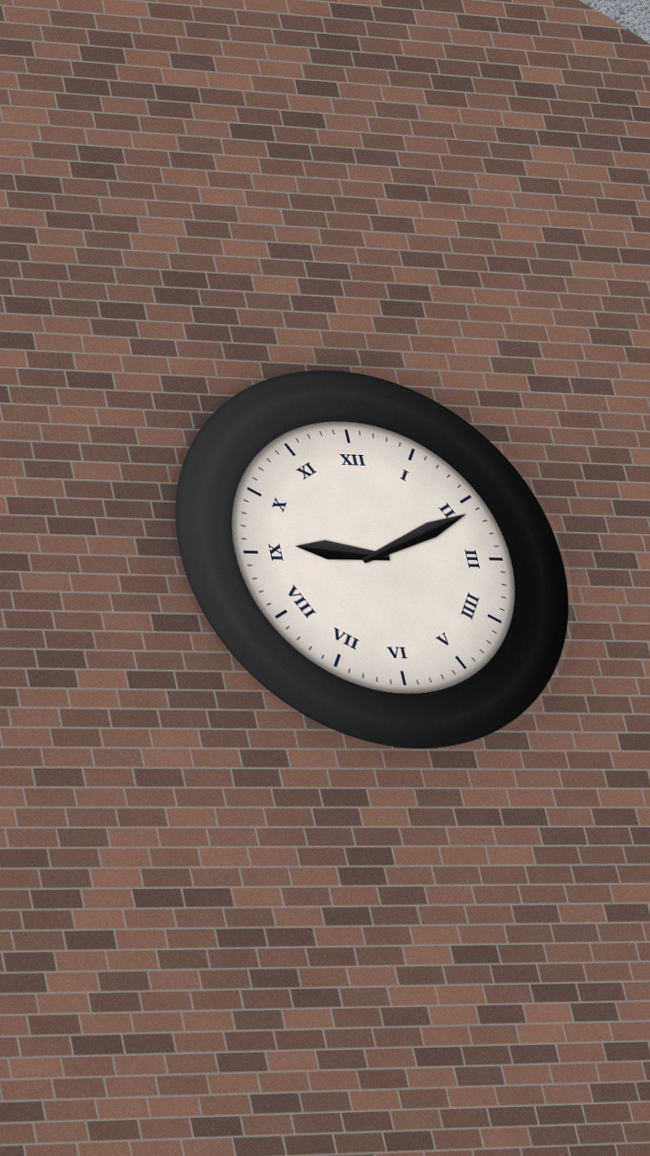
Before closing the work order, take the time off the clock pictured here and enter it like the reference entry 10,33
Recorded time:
9,11
